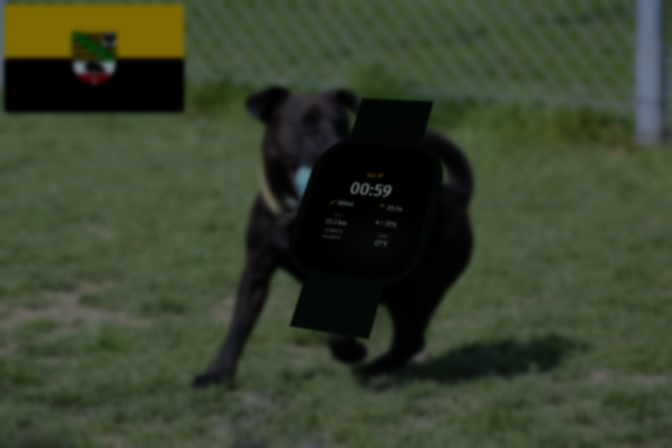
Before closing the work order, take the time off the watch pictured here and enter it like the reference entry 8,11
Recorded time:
0,59
